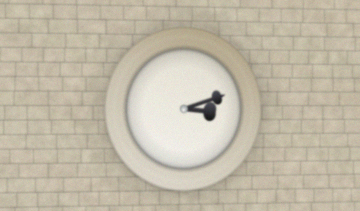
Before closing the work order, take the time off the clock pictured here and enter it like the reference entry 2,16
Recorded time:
3,12
